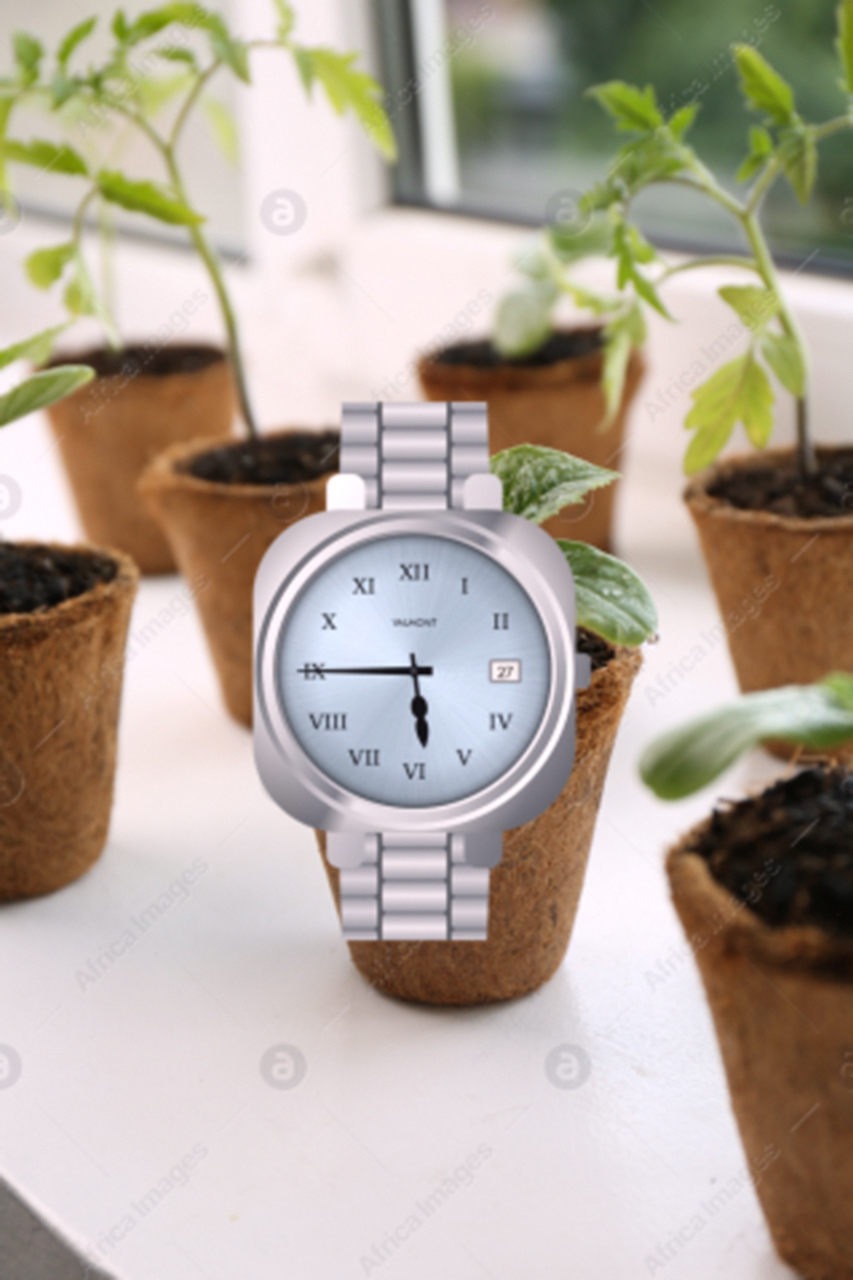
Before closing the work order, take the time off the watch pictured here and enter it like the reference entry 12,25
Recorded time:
5,45
